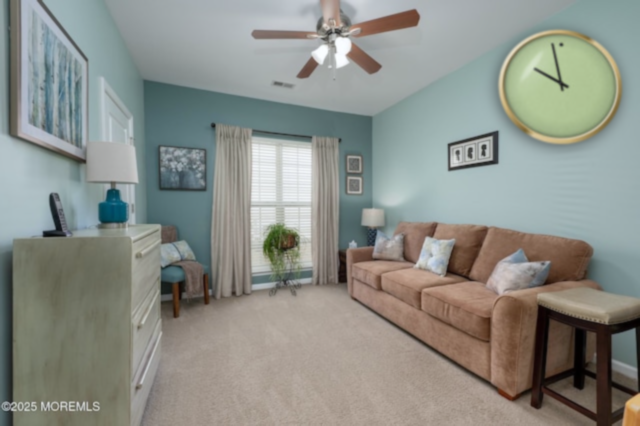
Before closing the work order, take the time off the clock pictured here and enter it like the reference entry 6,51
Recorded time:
9,58
